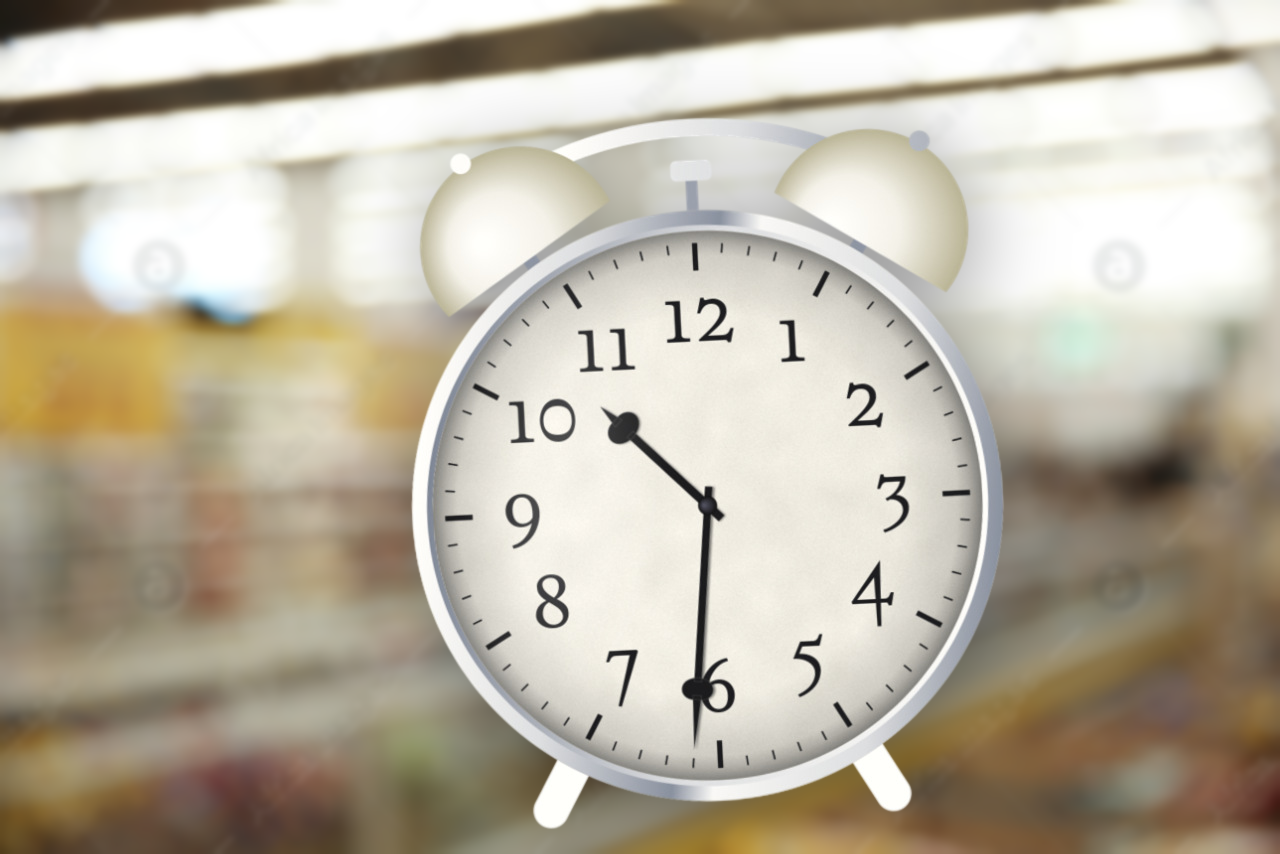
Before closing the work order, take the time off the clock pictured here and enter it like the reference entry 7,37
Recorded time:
10,31
